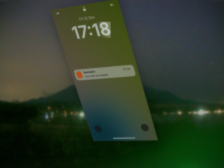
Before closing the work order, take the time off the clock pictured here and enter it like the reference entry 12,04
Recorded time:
17,18
